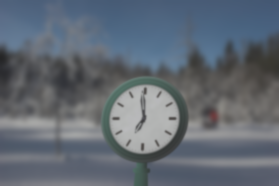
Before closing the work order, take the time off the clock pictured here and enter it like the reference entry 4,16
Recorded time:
6,59
